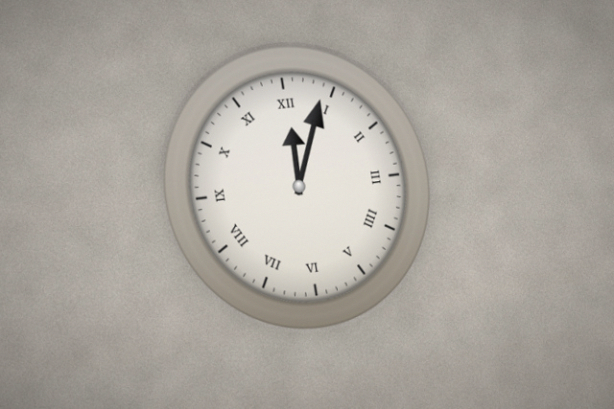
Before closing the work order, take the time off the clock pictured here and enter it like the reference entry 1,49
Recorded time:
12,04
